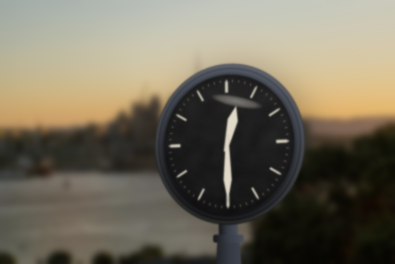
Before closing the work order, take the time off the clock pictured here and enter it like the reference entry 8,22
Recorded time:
12,30
